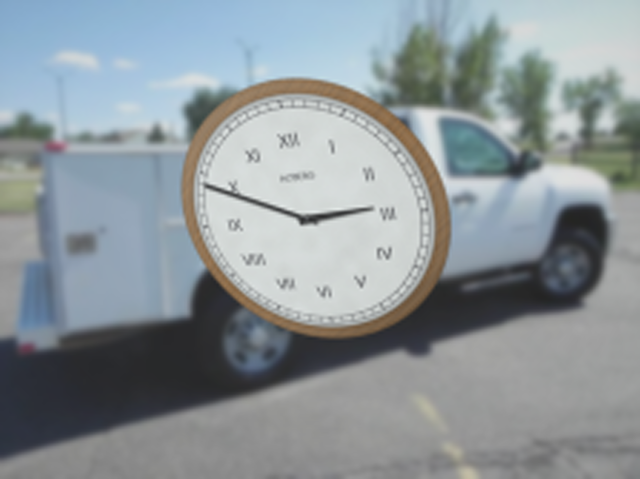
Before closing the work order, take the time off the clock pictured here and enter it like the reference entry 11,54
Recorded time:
2,49
